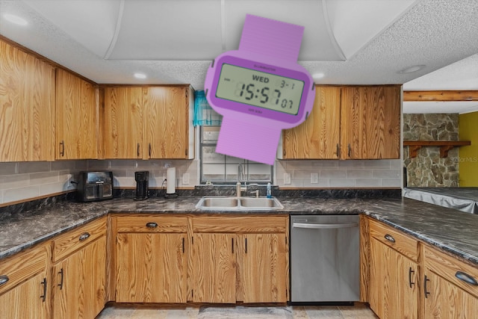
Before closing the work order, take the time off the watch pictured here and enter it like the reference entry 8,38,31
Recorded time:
15,57,07
